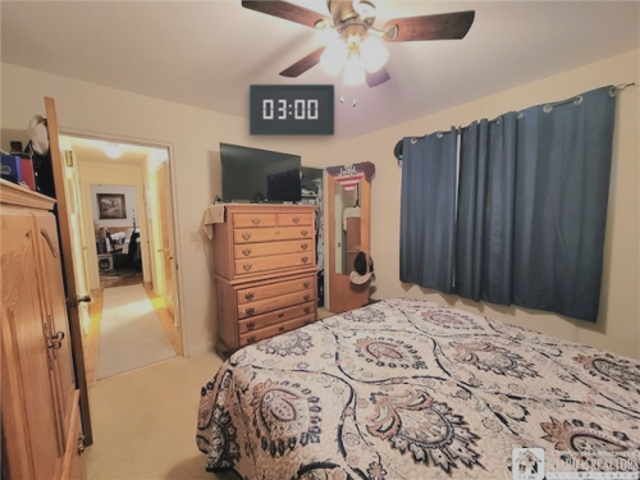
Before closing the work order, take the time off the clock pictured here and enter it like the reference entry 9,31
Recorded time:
3,00
